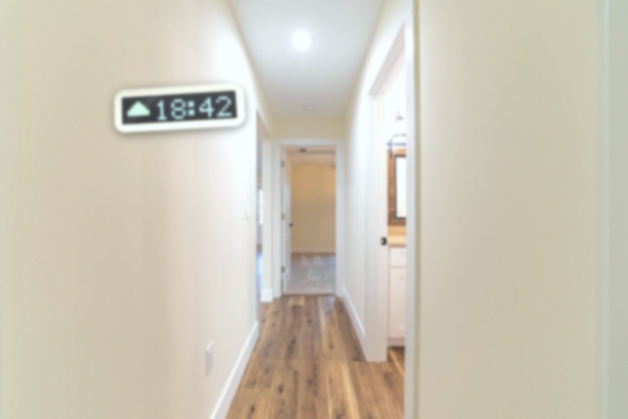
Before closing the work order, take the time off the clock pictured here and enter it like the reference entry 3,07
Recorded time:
18,42
